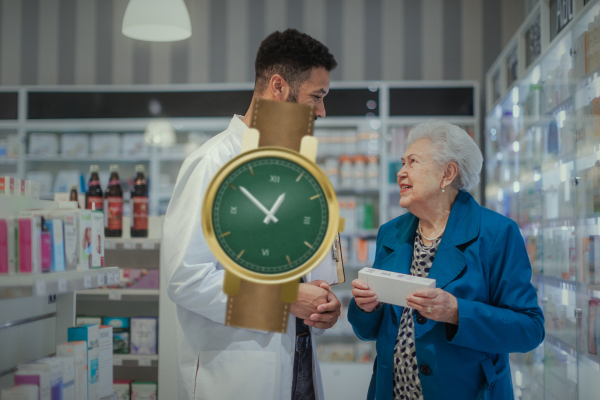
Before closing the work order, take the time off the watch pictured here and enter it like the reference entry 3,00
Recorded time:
12,51
